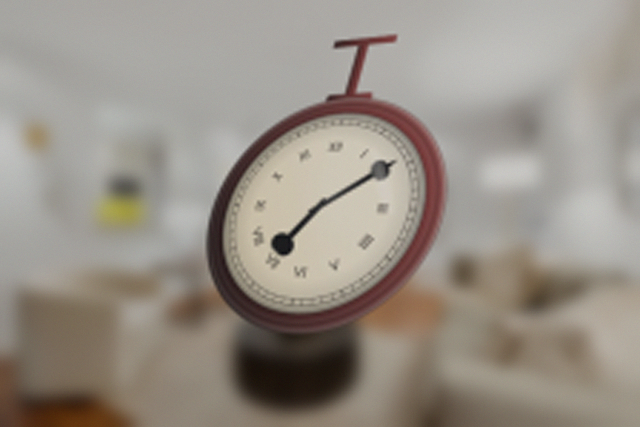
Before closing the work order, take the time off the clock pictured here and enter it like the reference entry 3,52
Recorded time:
7,09
